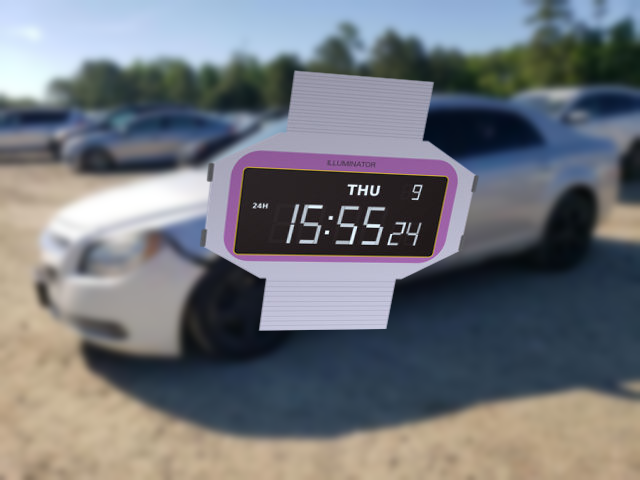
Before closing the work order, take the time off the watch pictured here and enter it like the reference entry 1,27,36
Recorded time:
15,55,24
